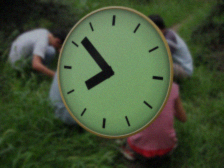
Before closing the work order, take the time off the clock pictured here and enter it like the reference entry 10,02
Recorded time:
7,52
